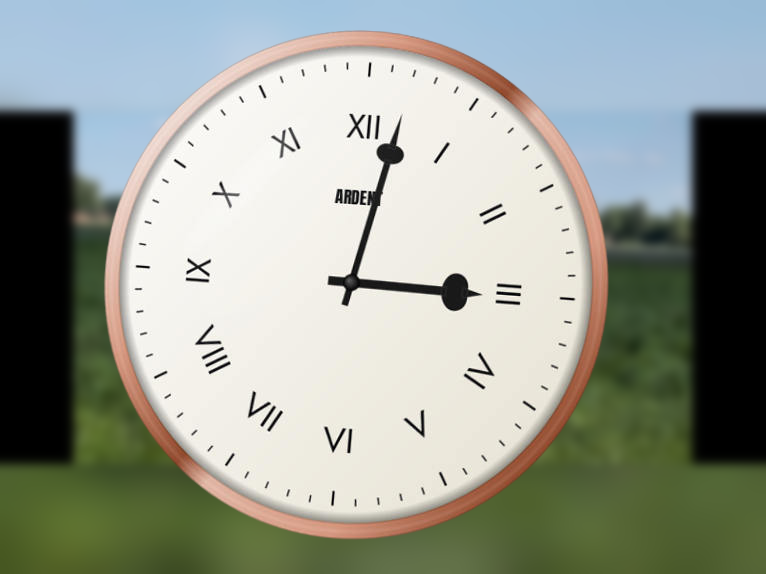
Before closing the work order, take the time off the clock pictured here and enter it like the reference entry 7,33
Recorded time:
3,02
